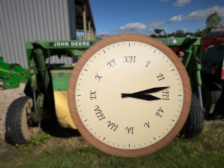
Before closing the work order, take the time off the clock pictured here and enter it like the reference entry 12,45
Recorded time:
3,13
